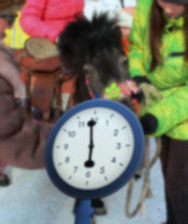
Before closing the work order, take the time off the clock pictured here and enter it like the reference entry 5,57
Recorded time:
5,59
